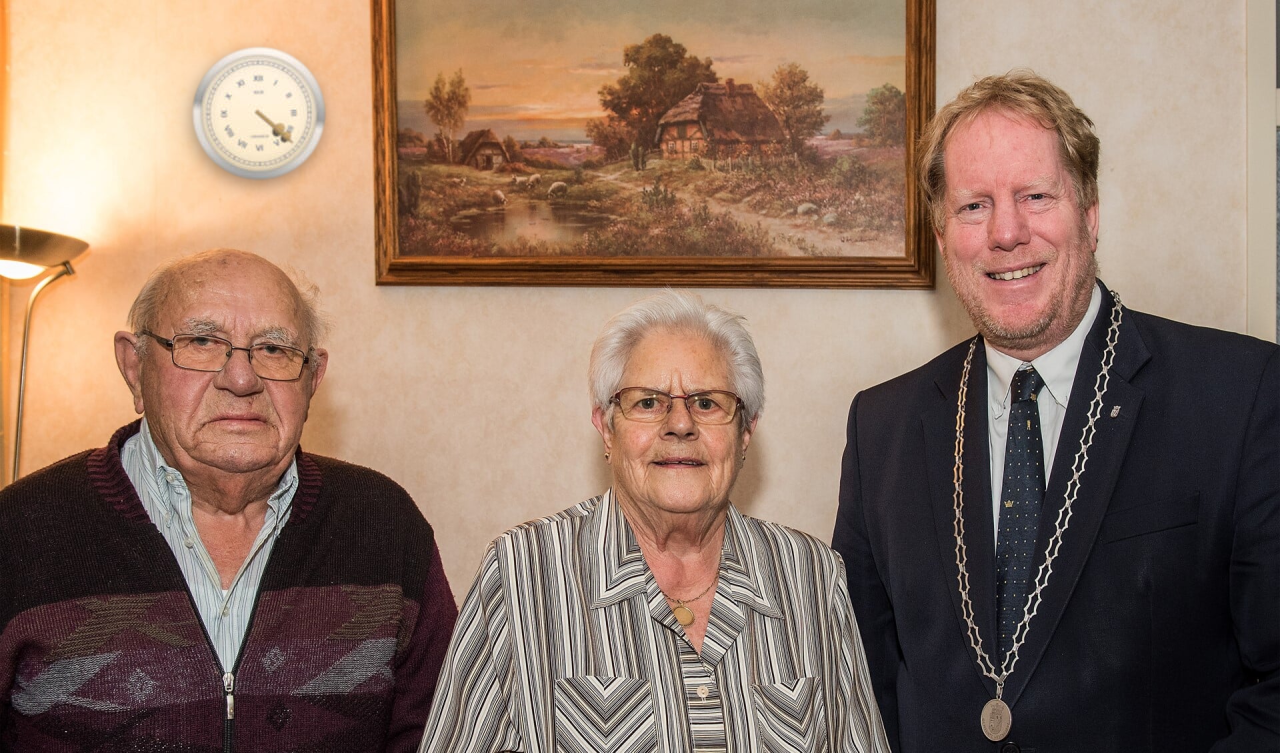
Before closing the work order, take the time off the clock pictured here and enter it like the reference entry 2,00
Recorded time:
4,22
